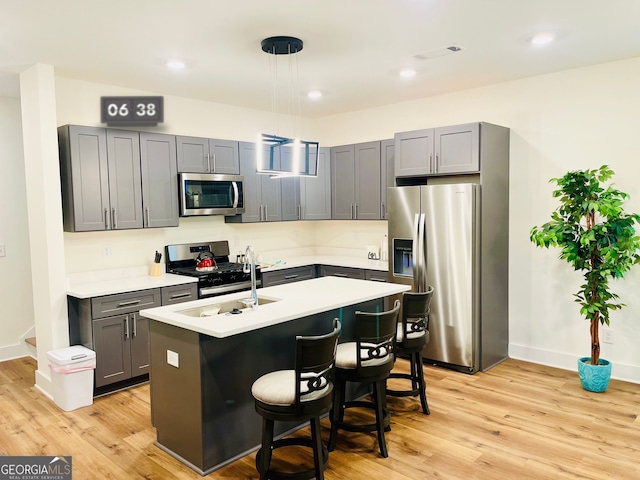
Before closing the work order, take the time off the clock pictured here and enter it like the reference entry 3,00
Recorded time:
6,38
